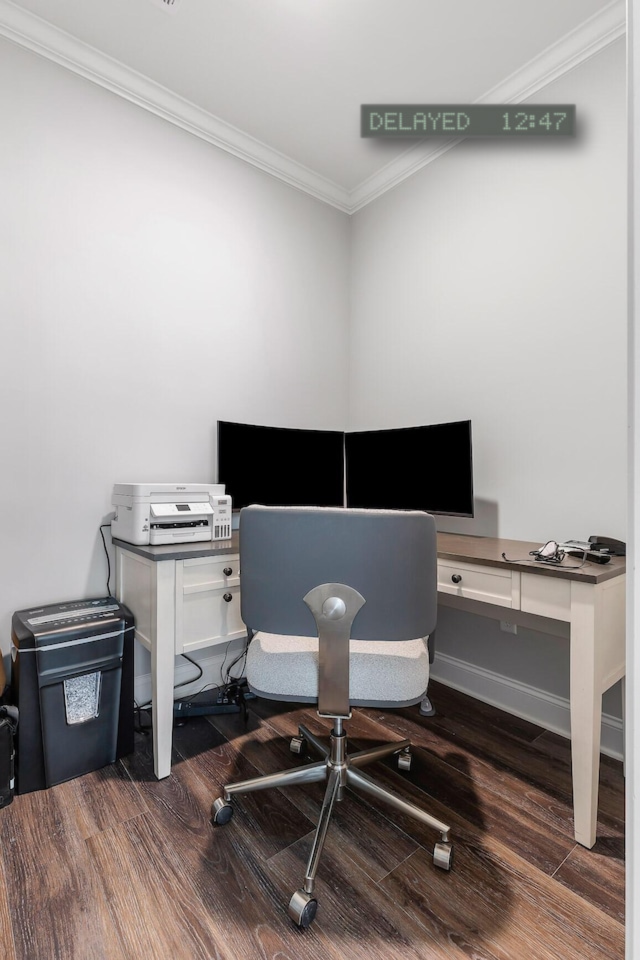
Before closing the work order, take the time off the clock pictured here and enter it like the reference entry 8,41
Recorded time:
12,47
